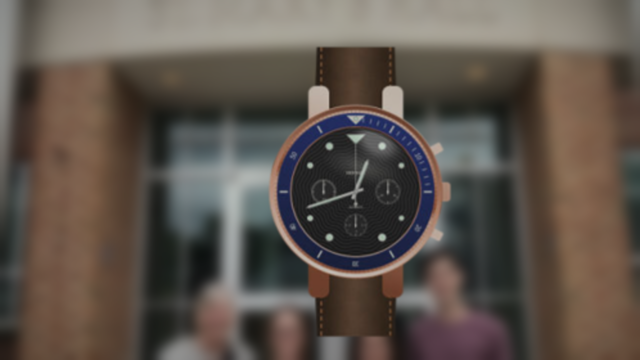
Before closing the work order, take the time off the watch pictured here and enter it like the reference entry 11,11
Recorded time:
12,42
